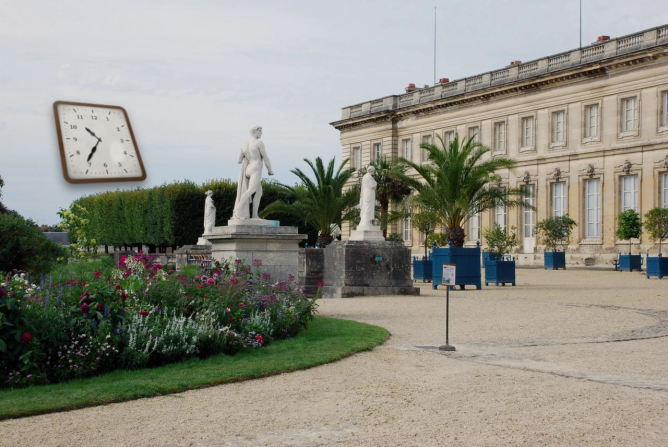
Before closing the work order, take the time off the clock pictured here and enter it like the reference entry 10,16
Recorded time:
10,36
